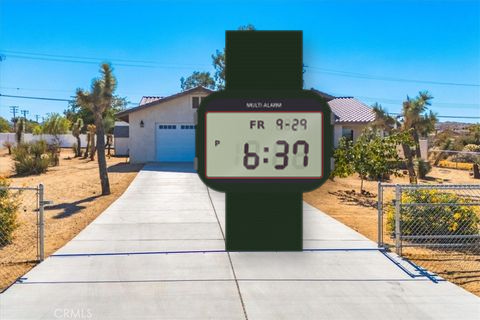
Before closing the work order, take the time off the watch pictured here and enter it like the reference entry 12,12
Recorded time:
6,37
